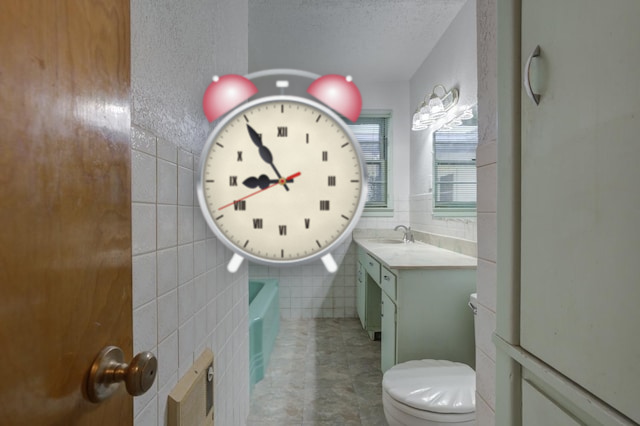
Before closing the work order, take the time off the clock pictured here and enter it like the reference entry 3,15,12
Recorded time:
8,54,41
